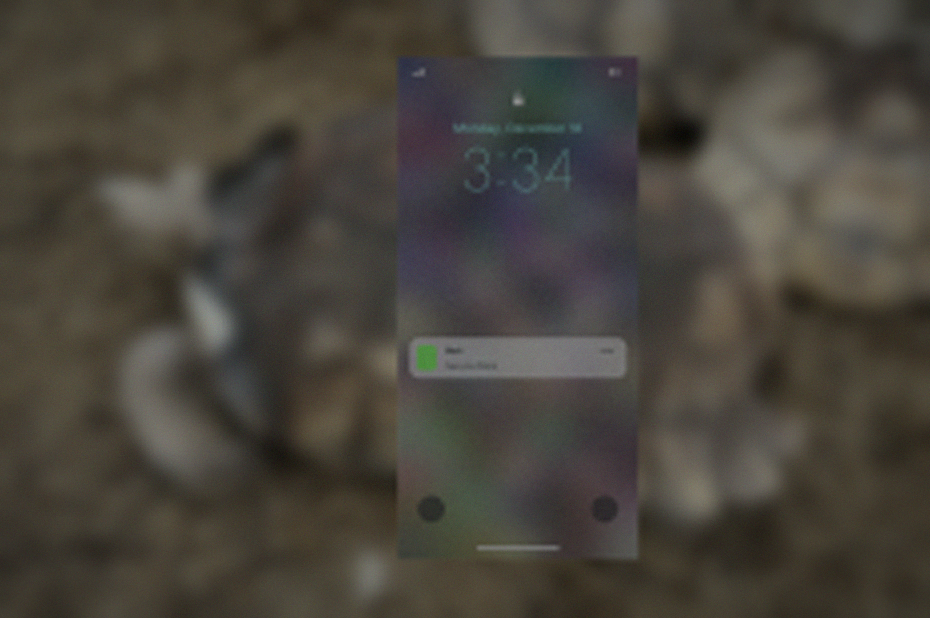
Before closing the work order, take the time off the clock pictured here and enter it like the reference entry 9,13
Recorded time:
3,34
